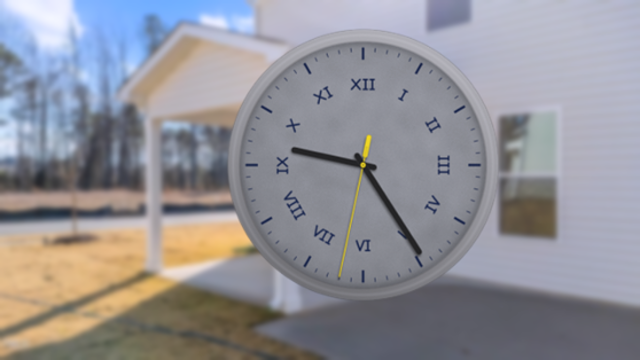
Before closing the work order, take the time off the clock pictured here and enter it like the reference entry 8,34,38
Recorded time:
9,24,32
